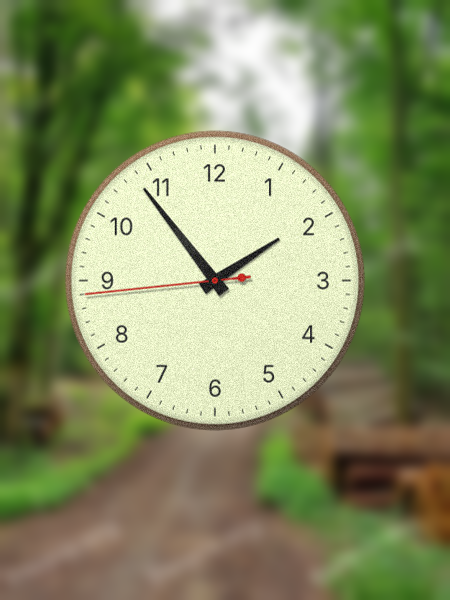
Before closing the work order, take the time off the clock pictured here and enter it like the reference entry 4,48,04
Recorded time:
1,53,44
